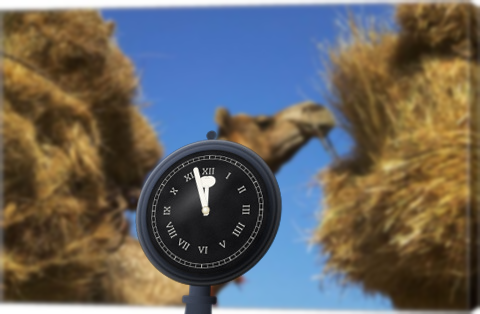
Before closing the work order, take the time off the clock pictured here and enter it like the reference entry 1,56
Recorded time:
11,57
